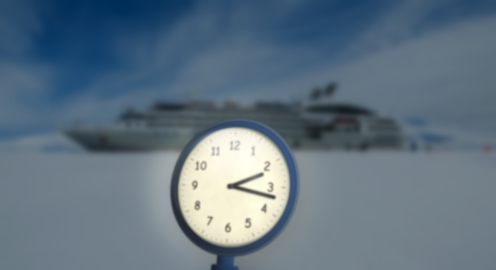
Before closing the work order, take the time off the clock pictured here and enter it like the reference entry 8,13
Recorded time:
2,17
